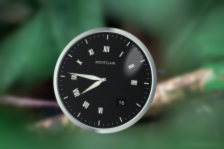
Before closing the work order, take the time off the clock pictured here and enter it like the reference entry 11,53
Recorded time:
7,46
